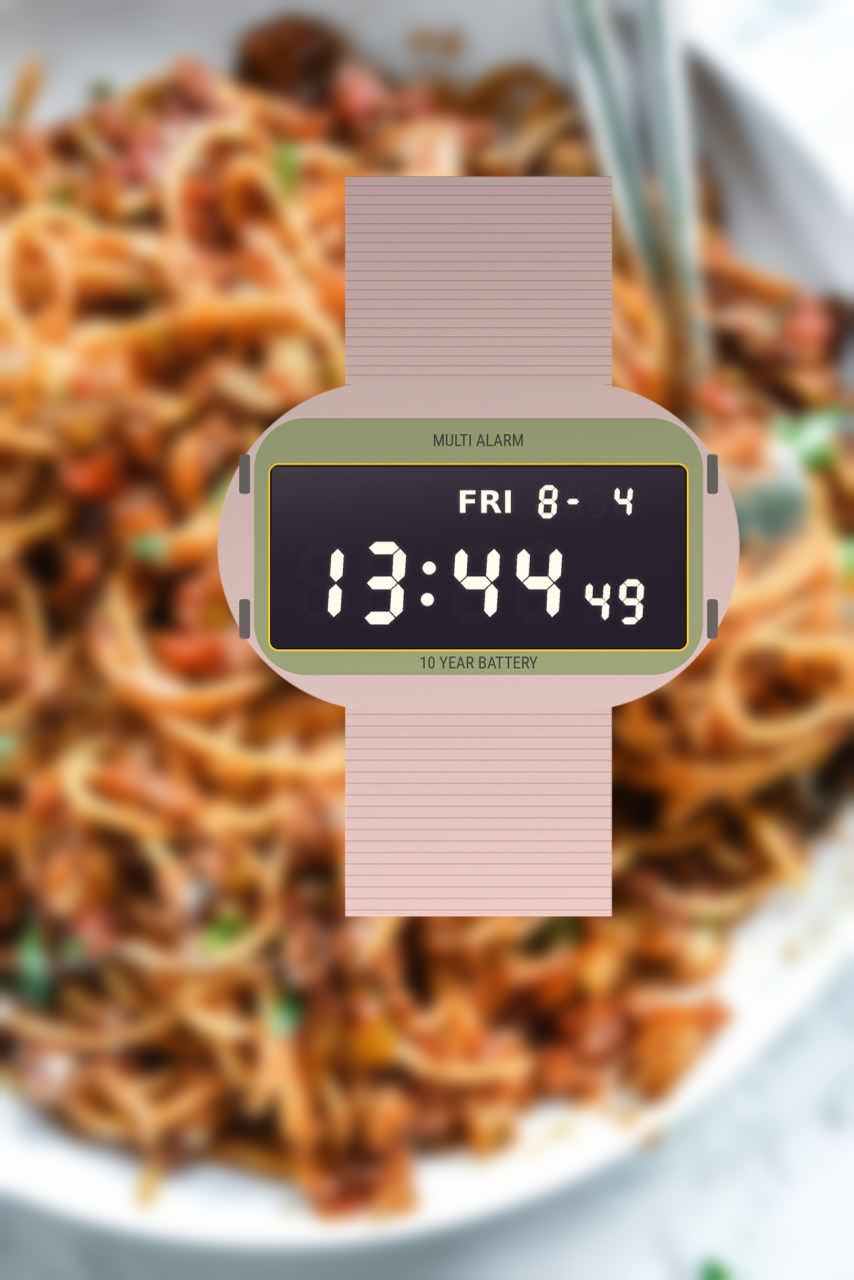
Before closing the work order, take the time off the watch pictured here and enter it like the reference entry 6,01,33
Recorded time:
13,44,49
